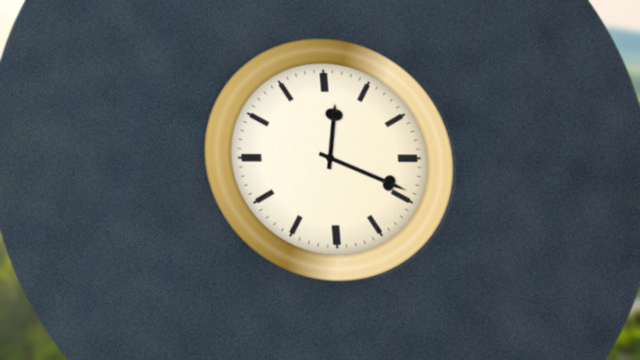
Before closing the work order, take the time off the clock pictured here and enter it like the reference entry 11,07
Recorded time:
12,19
